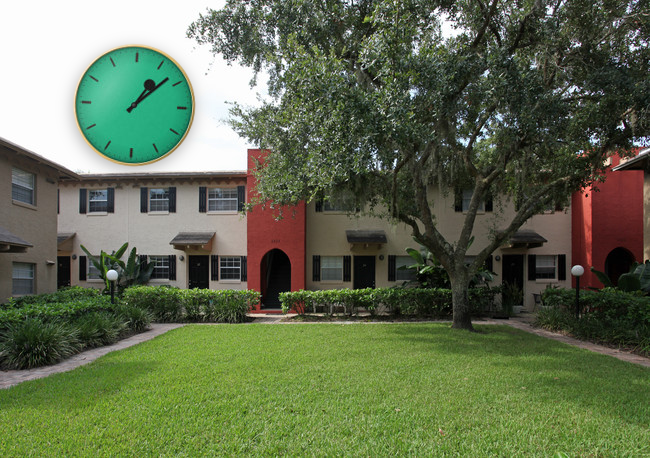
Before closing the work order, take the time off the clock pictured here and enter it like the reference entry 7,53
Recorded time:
1,08
